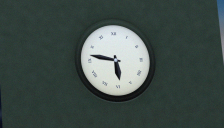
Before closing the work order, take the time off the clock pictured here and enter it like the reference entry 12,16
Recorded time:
5,47
